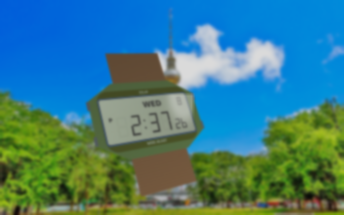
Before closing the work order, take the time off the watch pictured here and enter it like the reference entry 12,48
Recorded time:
2,37
